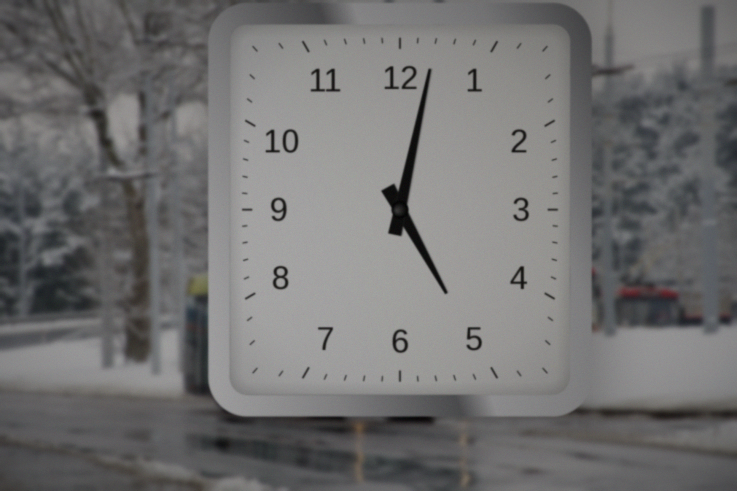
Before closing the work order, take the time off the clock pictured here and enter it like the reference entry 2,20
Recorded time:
5,02
